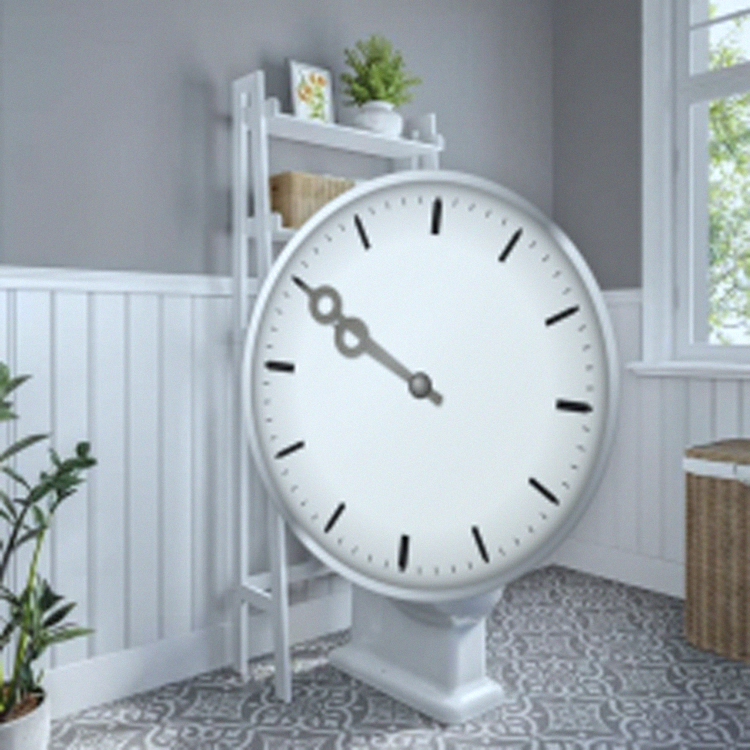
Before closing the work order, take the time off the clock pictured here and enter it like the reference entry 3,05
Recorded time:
9,50
